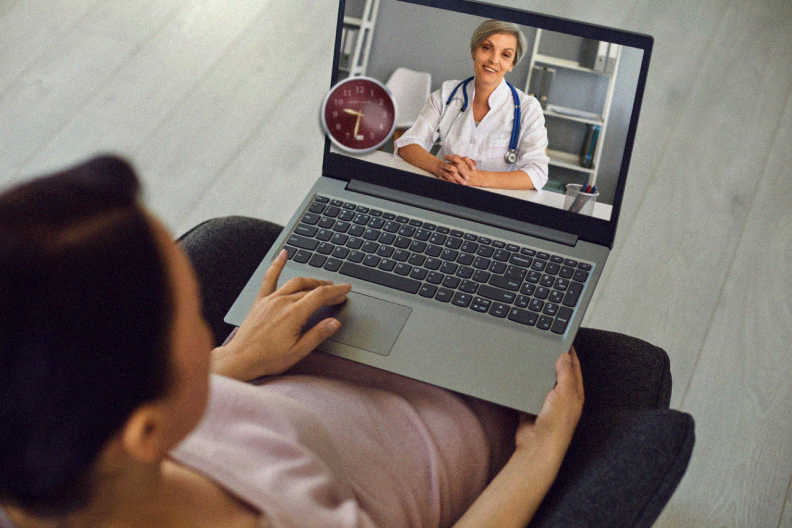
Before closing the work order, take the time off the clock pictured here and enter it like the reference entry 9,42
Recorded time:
9,32
